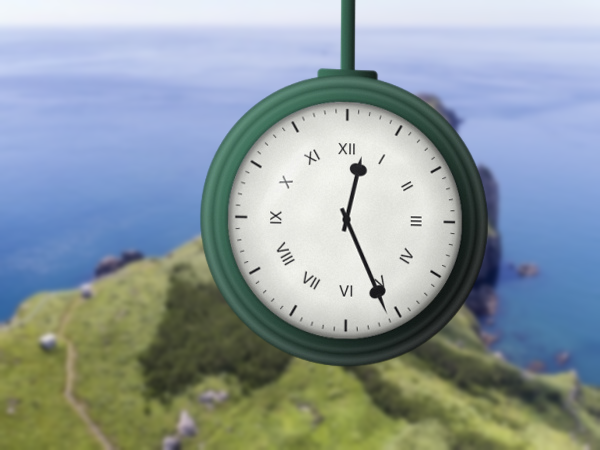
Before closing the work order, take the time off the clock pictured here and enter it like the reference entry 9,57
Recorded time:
12,26
